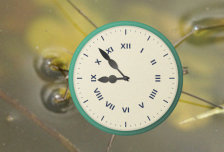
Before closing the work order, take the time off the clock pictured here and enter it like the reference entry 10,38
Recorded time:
8,53
